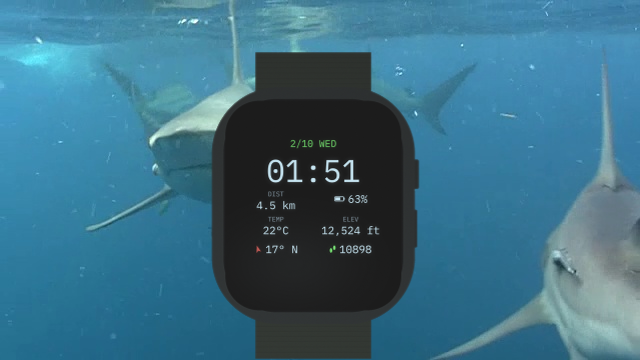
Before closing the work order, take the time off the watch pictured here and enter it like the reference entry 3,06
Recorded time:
1,51
